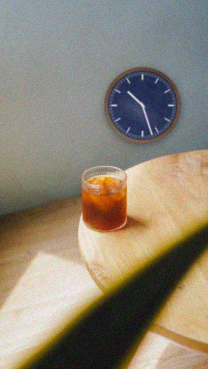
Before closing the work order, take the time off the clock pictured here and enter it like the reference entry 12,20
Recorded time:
10,27
